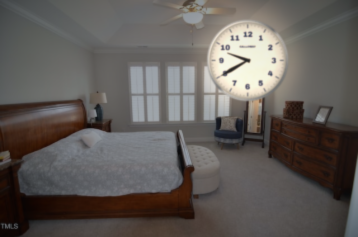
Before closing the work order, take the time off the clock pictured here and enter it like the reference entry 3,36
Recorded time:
9,40
